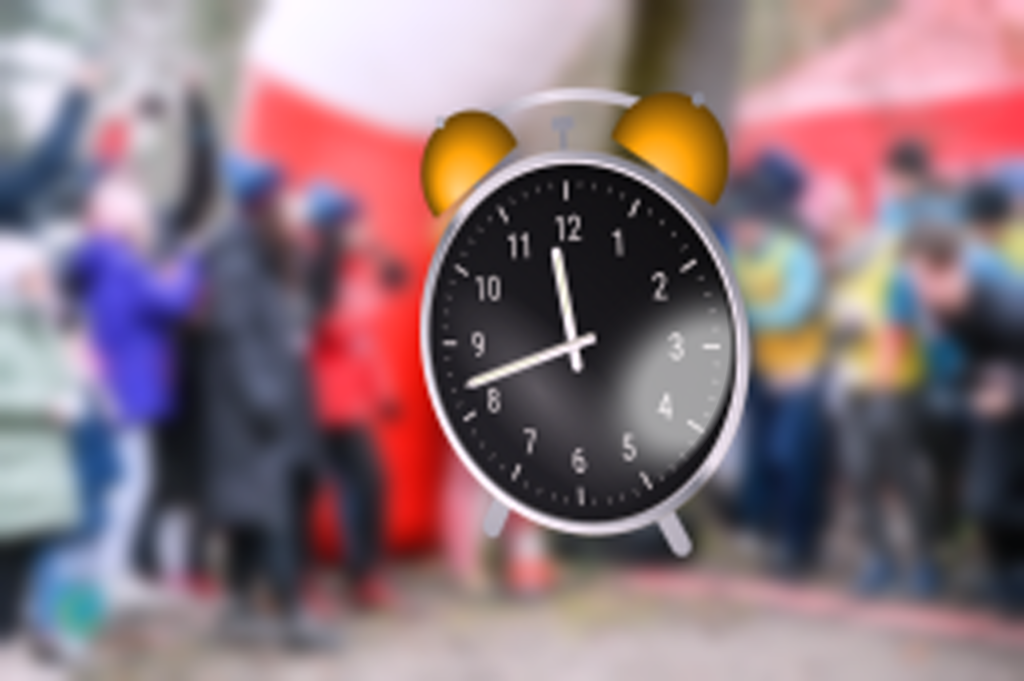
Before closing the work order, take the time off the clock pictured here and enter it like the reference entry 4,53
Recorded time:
11,42
